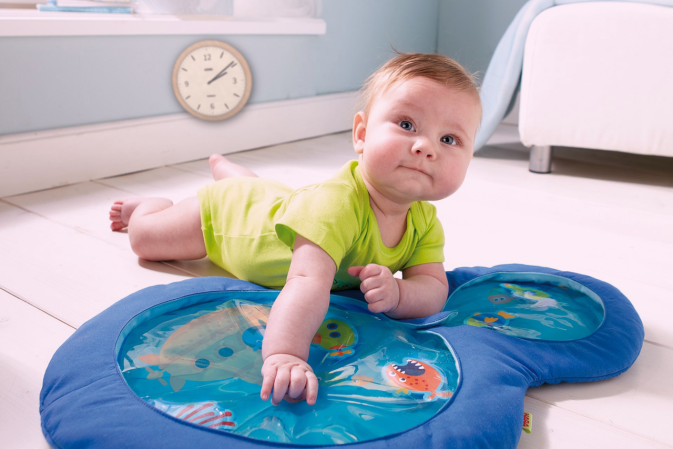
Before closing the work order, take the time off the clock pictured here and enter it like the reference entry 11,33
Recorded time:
2,09
